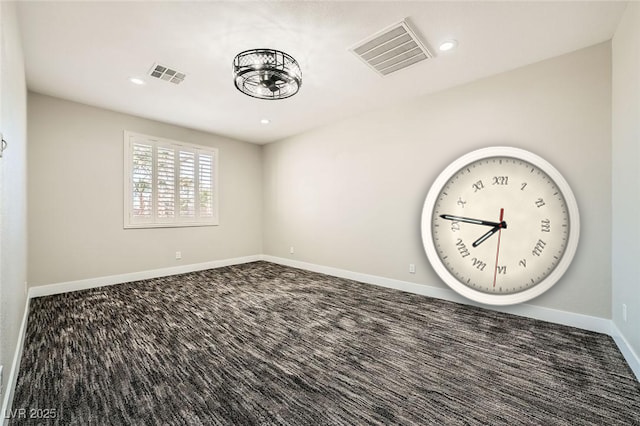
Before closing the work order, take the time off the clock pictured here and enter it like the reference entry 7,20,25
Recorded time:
7,46,31
